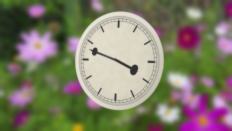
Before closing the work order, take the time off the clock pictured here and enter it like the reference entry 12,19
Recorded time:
3,48
